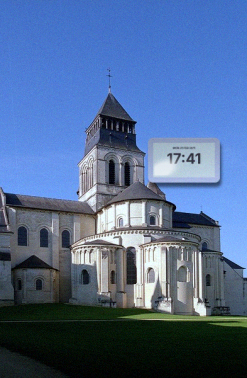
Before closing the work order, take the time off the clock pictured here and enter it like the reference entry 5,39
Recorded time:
17,41
